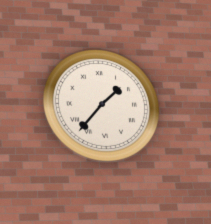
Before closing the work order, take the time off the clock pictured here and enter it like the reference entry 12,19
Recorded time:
1,37
